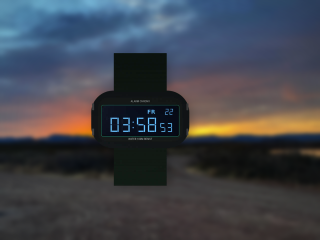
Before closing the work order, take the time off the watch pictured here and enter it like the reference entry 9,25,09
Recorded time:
3,58,53
